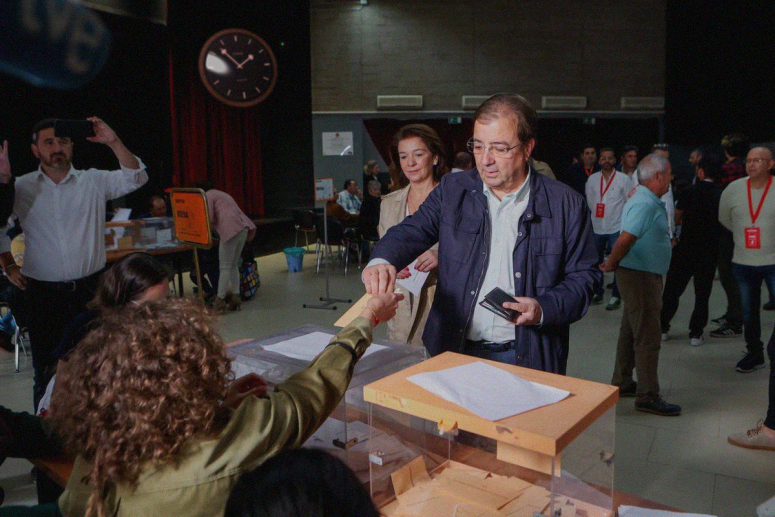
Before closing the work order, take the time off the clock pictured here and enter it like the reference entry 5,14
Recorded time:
1,53
